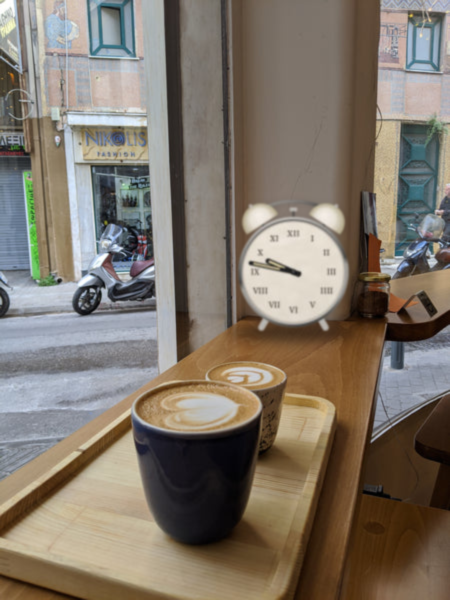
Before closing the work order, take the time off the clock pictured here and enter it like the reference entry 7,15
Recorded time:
9,47
